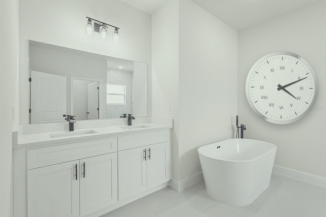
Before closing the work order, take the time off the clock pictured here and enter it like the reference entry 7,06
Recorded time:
4,11
